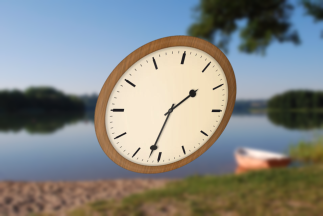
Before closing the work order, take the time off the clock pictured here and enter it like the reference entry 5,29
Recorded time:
1,32
